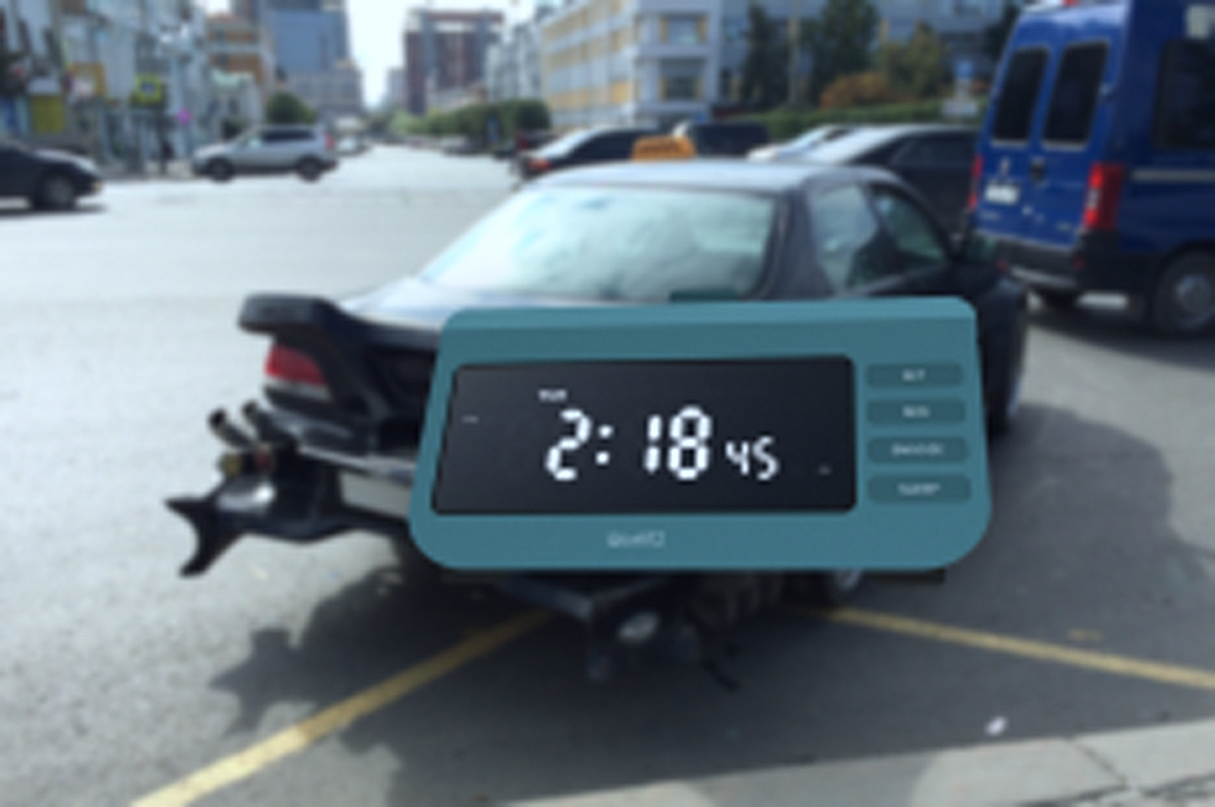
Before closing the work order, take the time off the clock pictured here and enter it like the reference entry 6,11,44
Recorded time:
2,18,45
